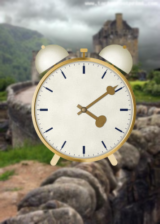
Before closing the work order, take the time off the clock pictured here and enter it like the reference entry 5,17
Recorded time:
4,09
